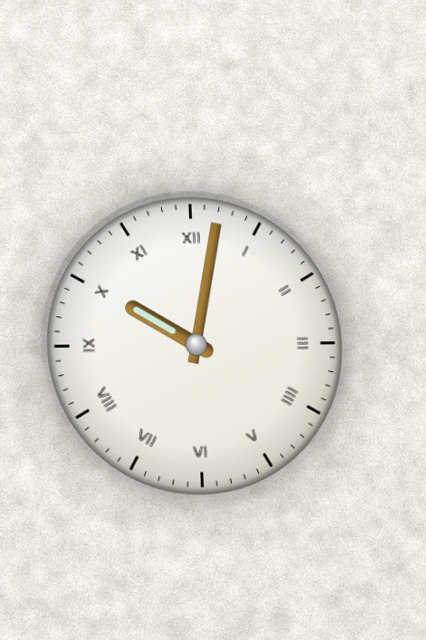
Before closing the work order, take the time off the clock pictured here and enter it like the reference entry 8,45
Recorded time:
10,02
